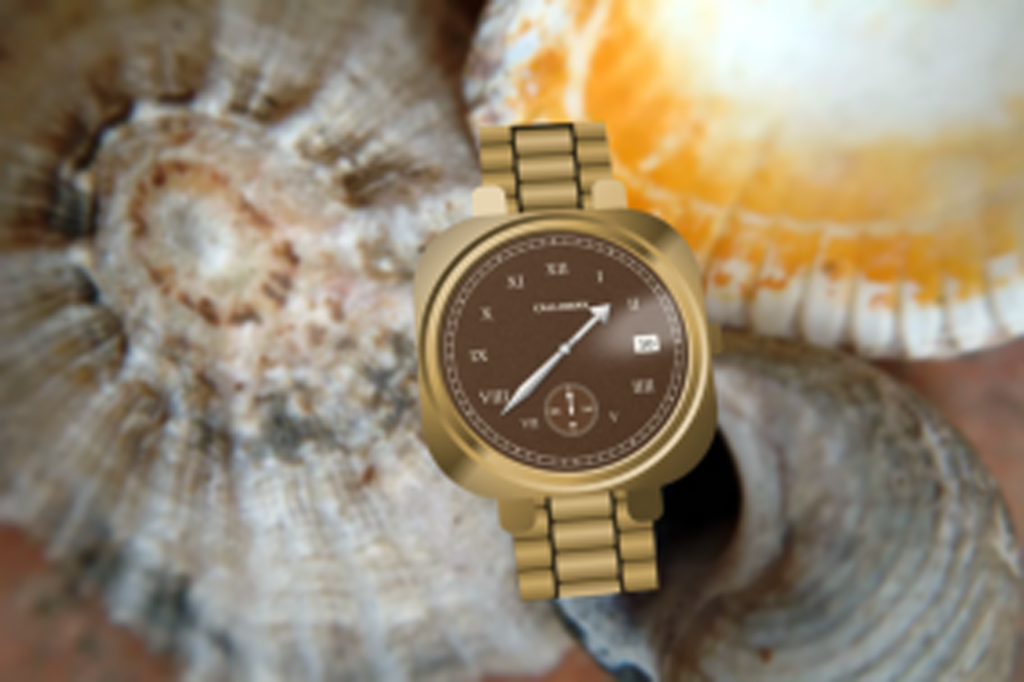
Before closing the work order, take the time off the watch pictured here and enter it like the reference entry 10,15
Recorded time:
1,38
